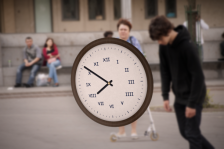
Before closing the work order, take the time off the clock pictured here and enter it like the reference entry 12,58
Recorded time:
7,51
